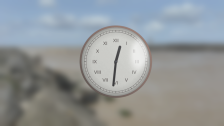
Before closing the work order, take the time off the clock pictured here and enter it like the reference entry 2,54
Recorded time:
12,31
